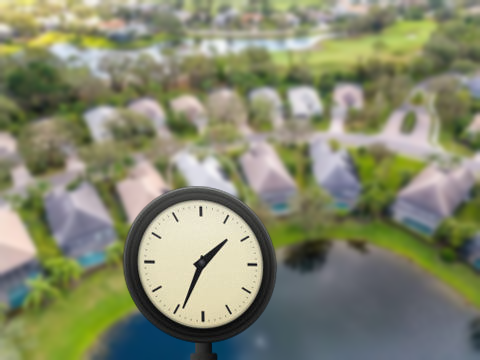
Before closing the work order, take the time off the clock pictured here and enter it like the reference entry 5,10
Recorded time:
1,34
